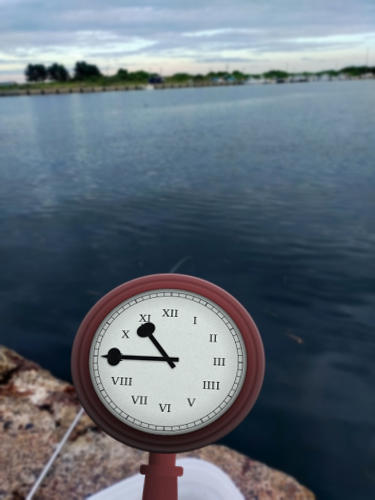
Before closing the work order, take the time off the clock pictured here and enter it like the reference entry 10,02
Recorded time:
10,45
